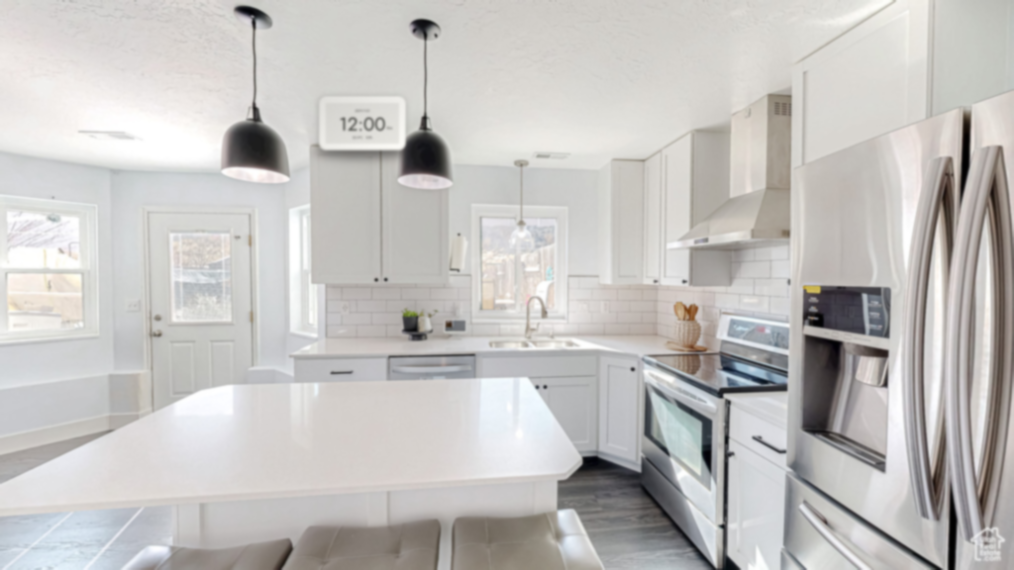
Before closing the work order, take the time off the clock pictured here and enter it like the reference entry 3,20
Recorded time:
12,00
